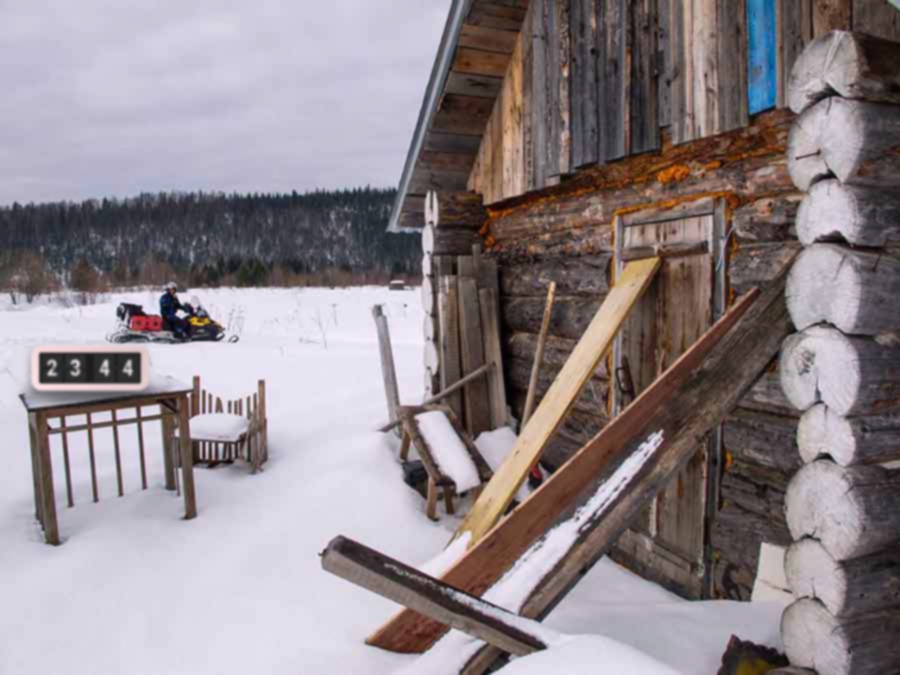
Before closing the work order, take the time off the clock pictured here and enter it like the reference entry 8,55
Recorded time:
23,44
